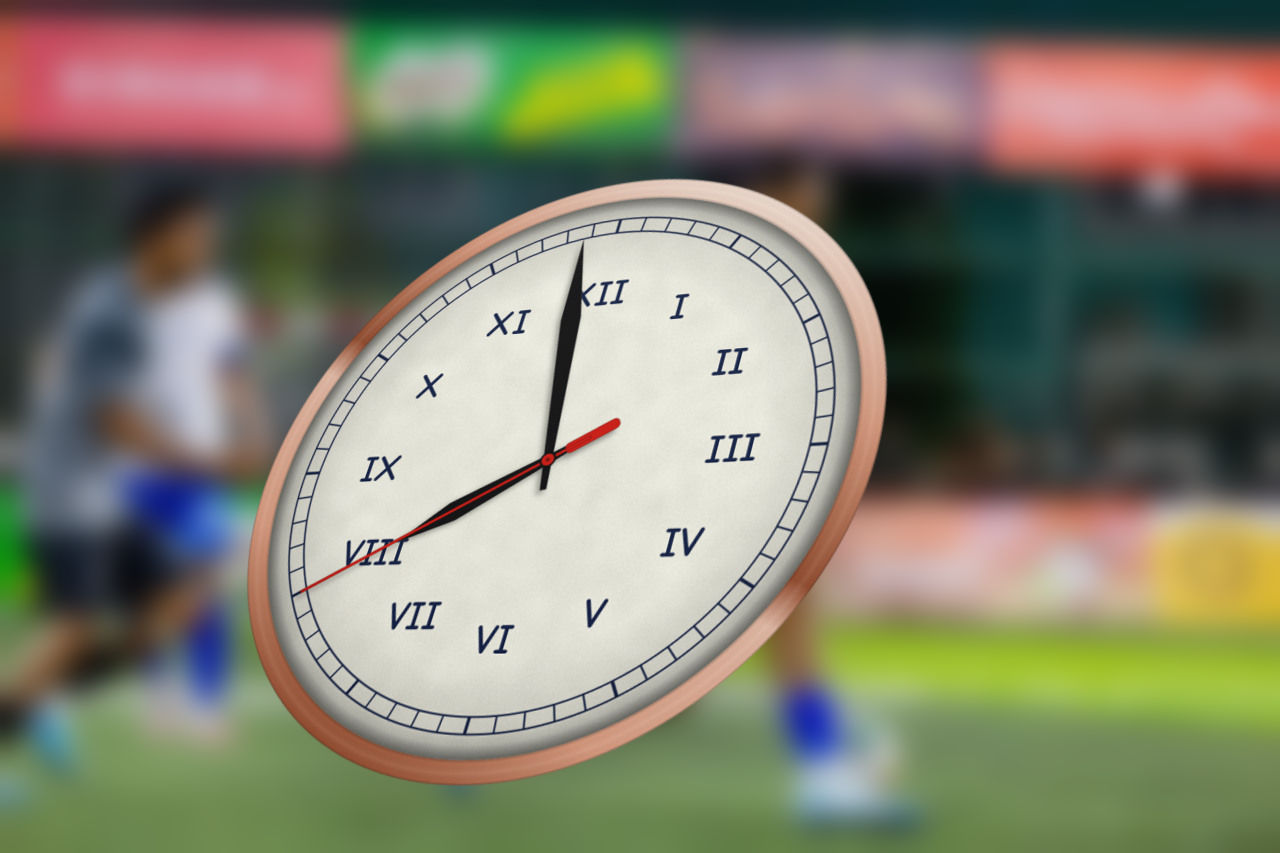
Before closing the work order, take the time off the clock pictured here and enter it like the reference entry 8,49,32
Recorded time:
7,58,40
